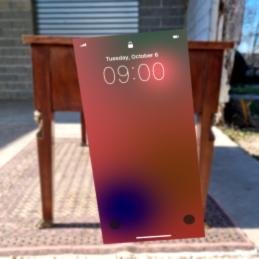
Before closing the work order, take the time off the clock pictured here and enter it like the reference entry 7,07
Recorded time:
9,00
